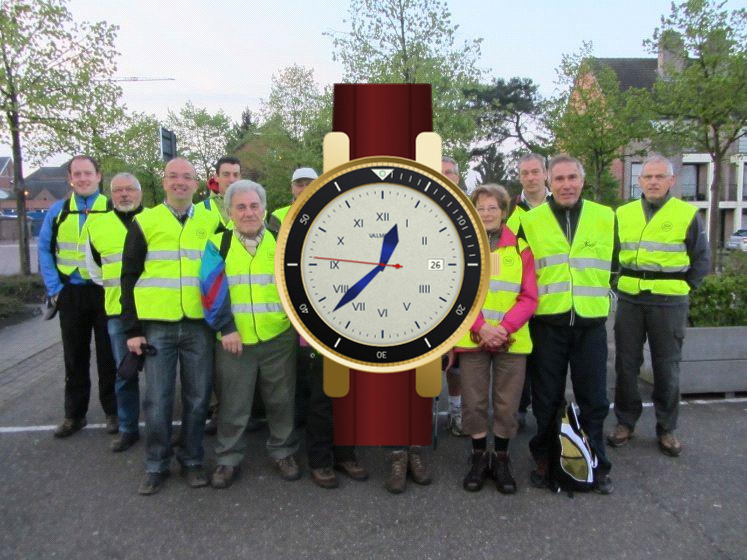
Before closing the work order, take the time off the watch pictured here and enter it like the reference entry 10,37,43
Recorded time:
12,37,46
